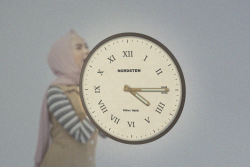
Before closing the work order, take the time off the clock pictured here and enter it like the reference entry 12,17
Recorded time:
4,15
